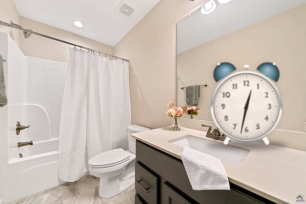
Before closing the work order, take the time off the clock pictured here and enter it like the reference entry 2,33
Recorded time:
12,32
